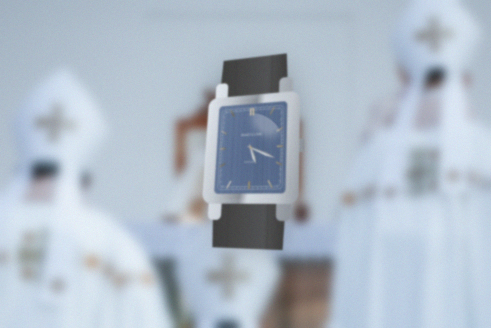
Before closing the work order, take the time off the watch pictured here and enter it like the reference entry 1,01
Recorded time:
5,19
